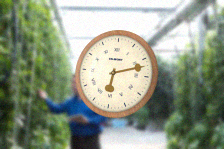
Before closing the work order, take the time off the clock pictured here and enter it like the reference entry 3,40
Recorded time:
6,12
